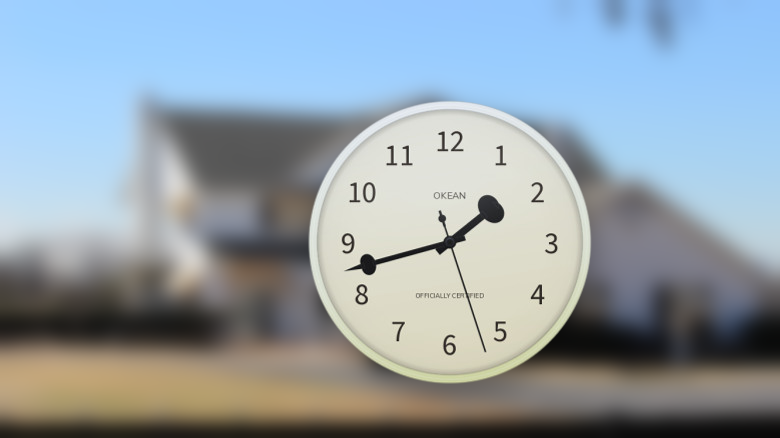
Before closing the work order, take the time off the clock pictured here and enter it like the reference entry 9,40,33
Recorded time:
1,42,27
